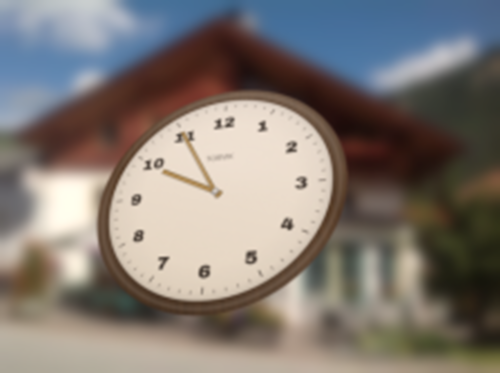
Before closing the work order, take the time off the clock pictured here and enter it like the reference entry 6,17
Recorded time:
9,55
